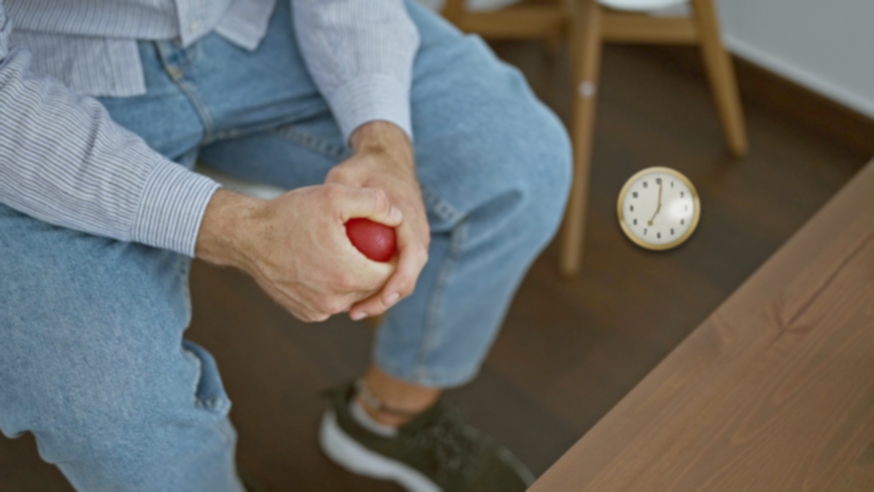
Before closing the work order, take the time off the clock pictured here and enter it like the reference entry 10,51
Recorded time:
7,01
